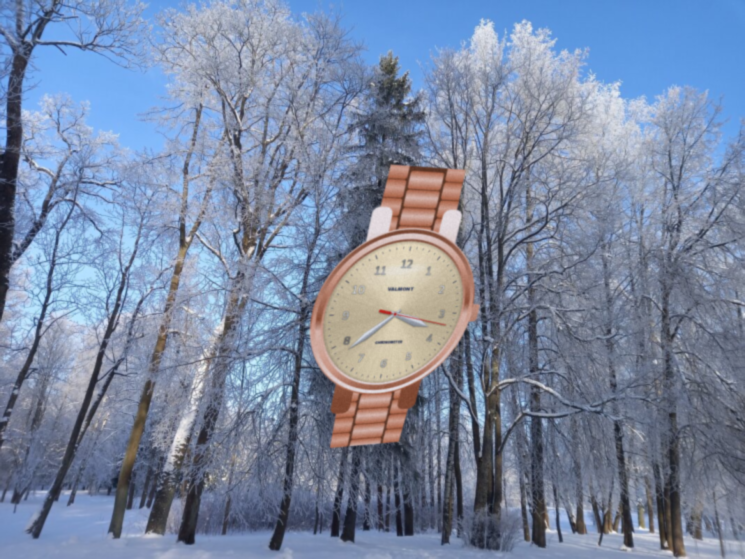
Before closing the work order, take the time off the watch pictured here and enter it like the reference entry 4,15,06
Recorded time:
3,38,17
